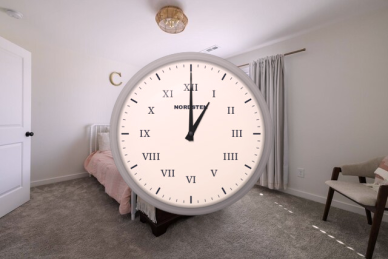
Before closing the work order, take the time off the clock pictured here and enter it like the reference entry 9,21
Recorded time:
1,00
